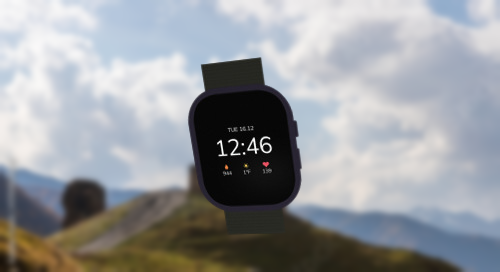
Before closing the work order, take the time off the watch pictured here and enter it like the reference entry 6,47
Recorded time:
12,46
